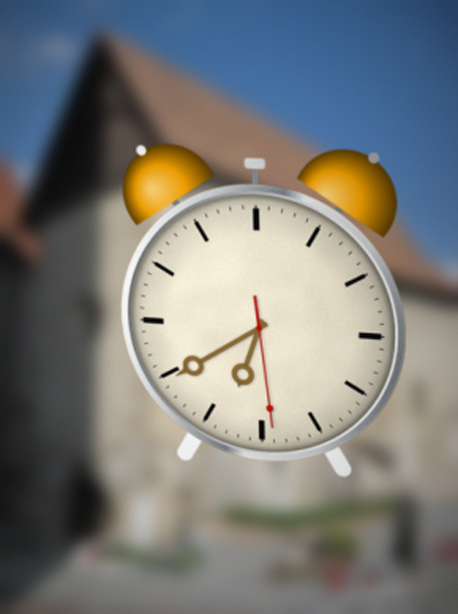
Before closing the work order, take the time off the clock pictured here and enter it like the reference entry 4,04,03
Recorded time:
6,39,29
